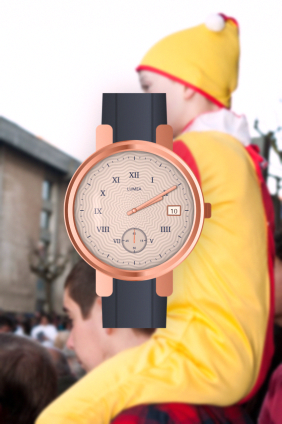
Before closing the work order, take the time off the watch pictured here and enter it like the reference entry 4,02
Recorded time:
2,10
